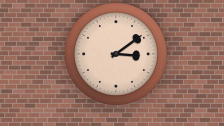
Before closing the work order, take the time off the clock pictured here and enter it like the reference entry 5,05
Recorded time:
3,09
